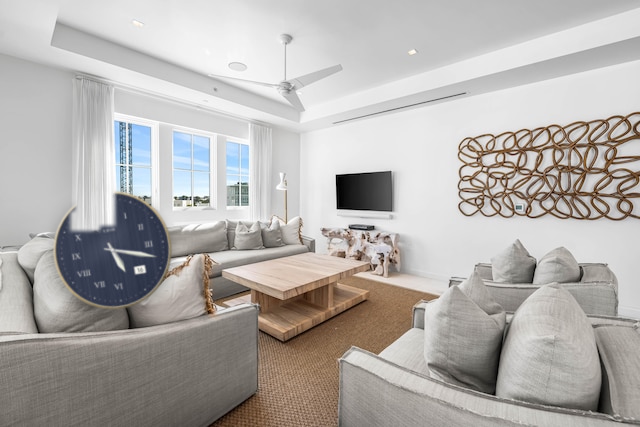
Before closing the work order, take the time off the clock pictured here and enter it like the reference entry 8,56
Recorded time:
5,18
